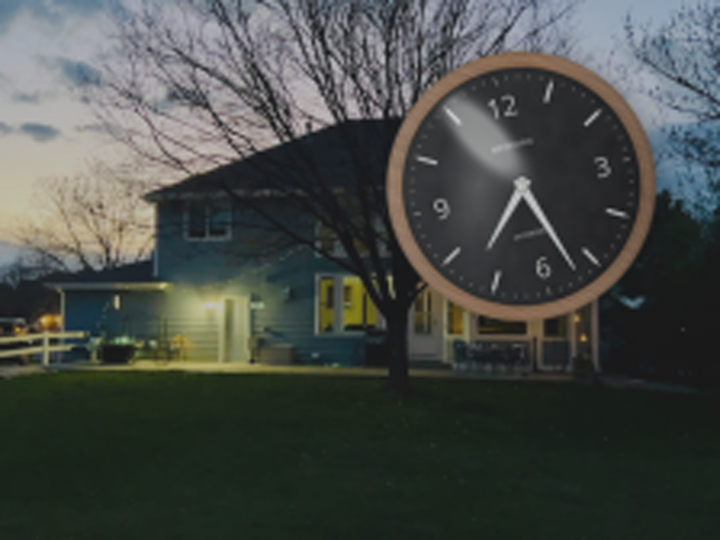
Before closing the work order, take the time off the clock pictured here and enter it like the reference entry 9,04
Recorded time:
7,27
